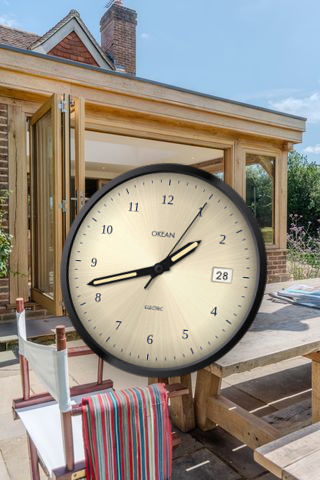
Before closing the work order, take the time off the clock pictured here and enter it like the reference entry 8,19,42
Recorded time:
1,42,05
